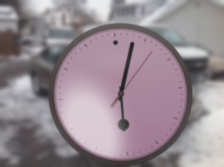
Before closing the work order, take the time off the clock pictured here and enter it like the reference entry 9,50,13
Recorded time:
6,03,07
